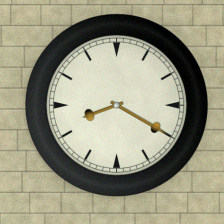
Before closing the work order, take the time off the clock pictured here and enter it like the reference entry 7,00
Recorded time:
8,20
